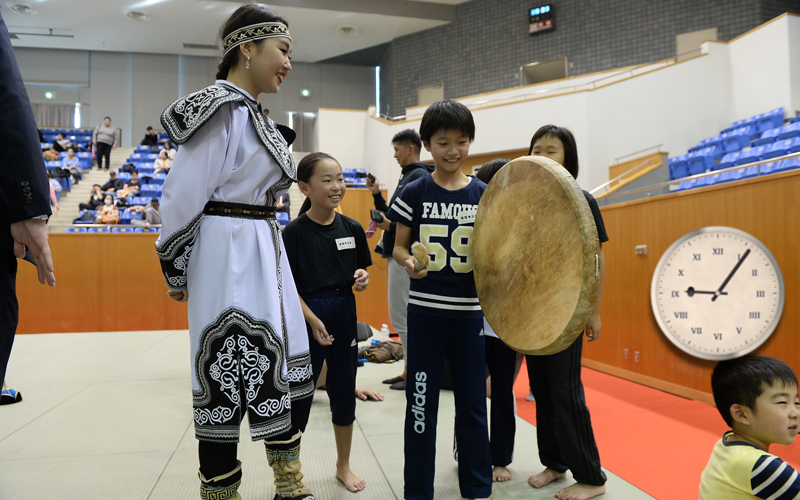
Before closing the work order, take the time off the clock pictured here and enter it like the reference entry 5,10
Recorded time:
9,06
